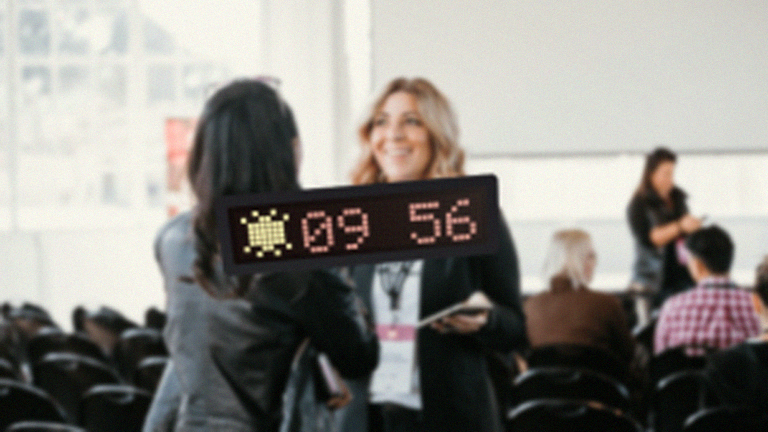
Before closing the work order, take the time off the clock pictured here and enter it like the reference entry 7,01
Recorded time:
9,56
